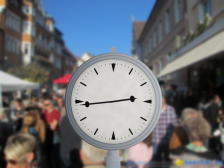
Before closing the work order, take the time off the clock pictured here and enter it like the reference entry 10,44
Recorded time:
2,44
